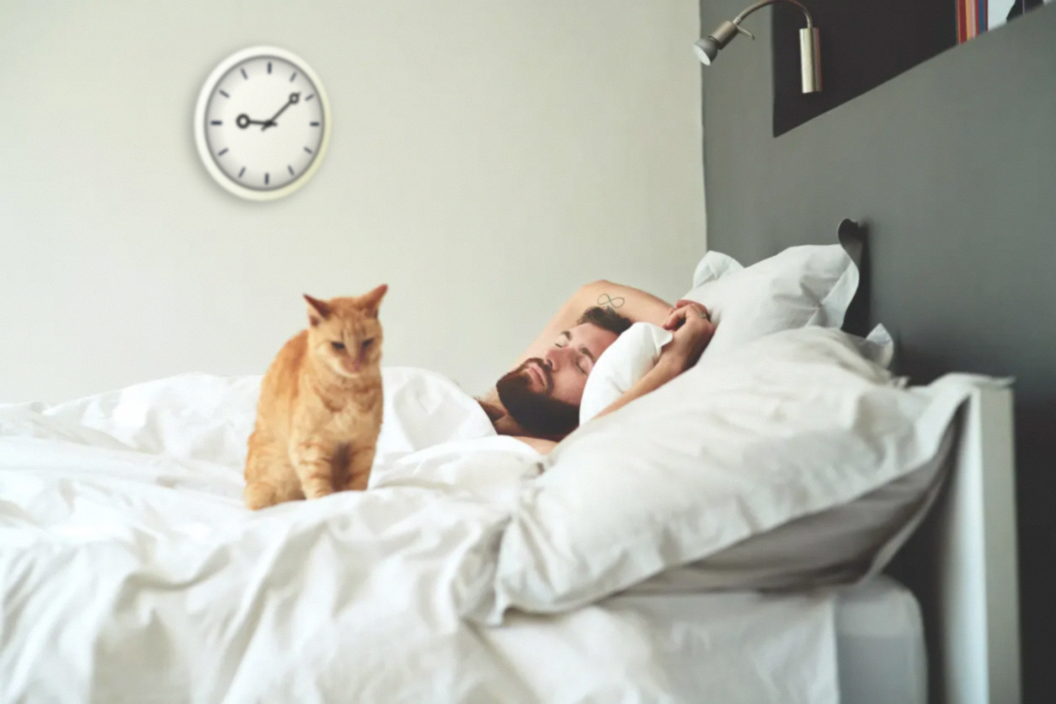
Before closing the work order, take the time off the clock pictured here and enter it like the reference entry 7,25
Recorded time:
9,08
